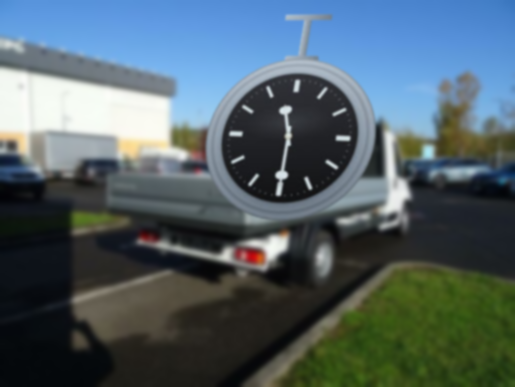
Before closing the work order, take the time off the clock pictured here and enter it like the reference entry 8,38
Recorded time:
11,30
